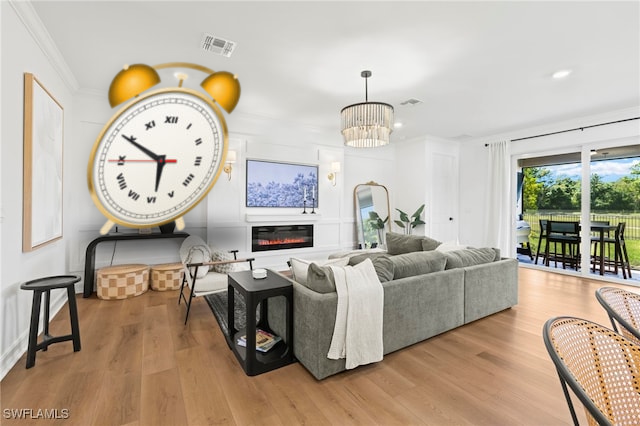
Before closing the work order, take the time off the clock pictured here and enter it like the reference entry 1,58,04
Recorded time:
5,49,45
